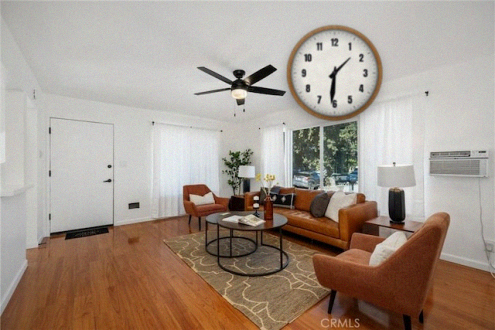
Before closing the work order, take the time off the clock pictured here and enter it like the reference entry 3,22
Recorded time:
1,31
